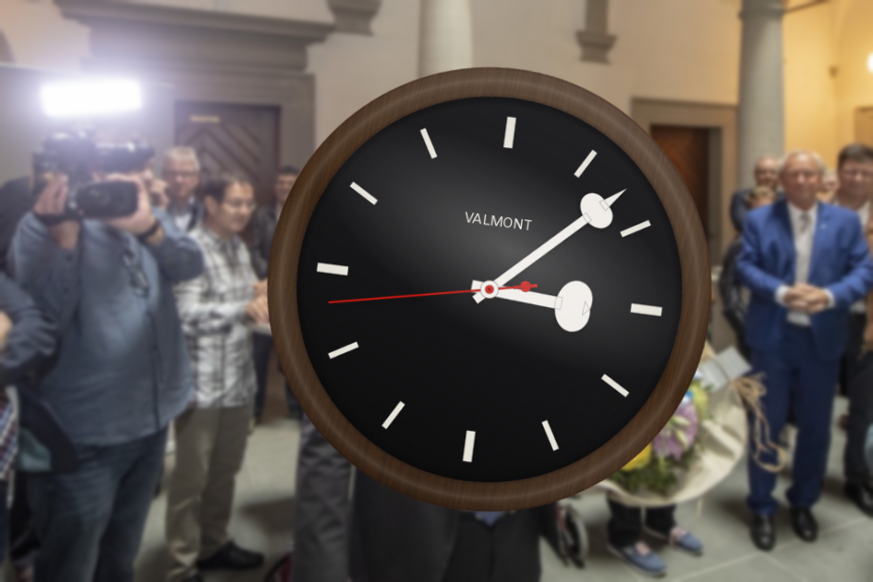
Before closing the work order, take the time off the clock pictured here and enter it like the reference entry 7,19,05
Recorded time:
3,07,43
